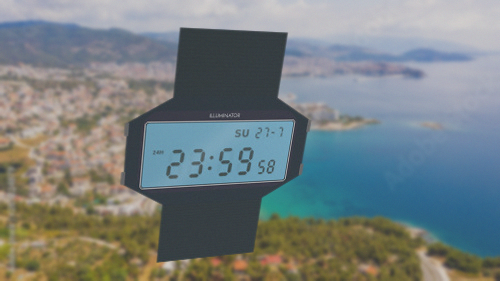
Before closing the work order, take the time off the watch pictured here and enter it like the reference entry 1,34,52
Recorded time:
23,59,58
